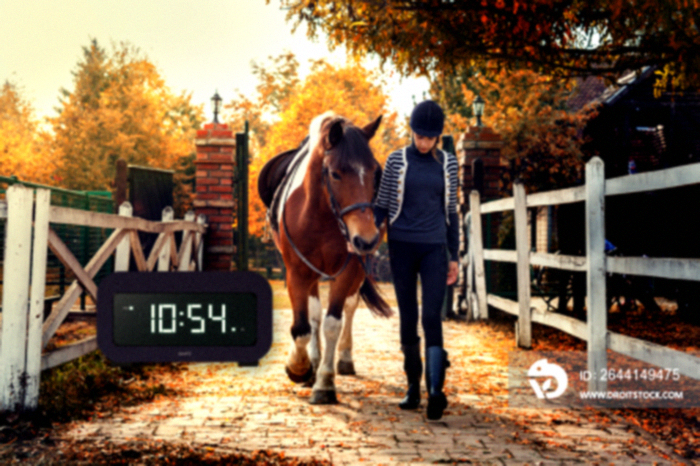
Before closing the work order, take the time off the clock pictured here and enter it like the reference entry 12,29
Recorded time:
10,54
